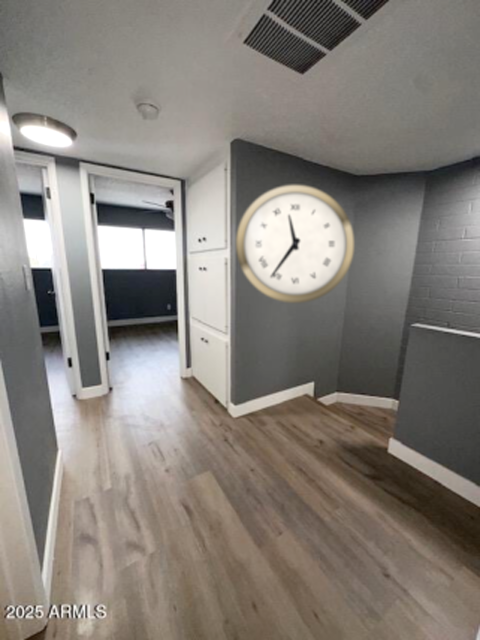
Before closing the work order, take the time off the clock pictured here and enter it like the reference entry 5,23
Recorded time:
11,36
